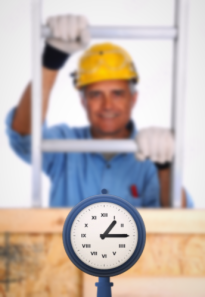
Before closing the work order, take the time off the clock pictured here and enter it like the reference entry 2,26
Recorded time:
1,15
